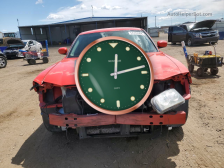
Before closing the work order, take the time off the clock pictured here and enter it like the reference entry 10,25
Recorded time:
12,13
